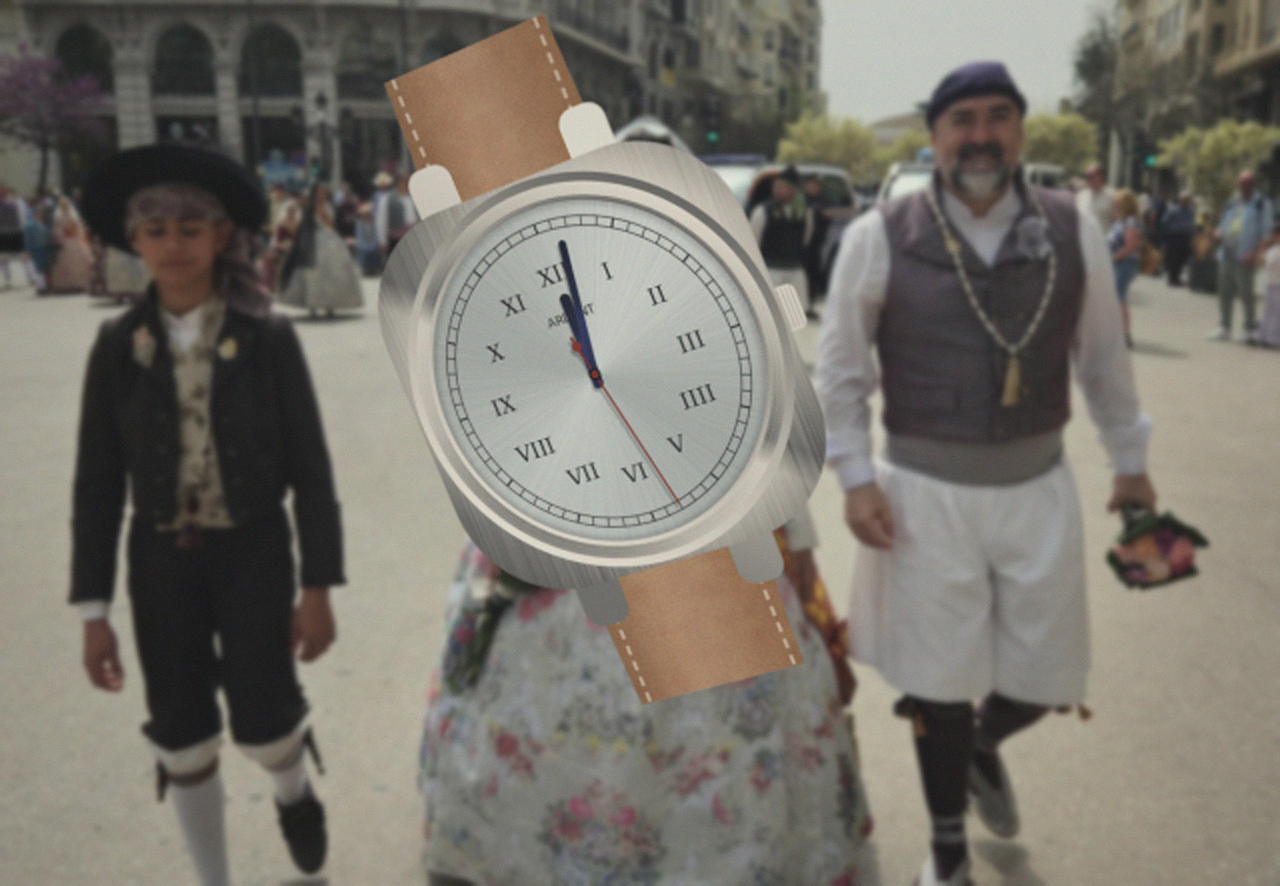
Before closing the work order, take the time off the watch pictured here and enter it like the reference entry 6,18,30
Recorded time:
12,01,28
